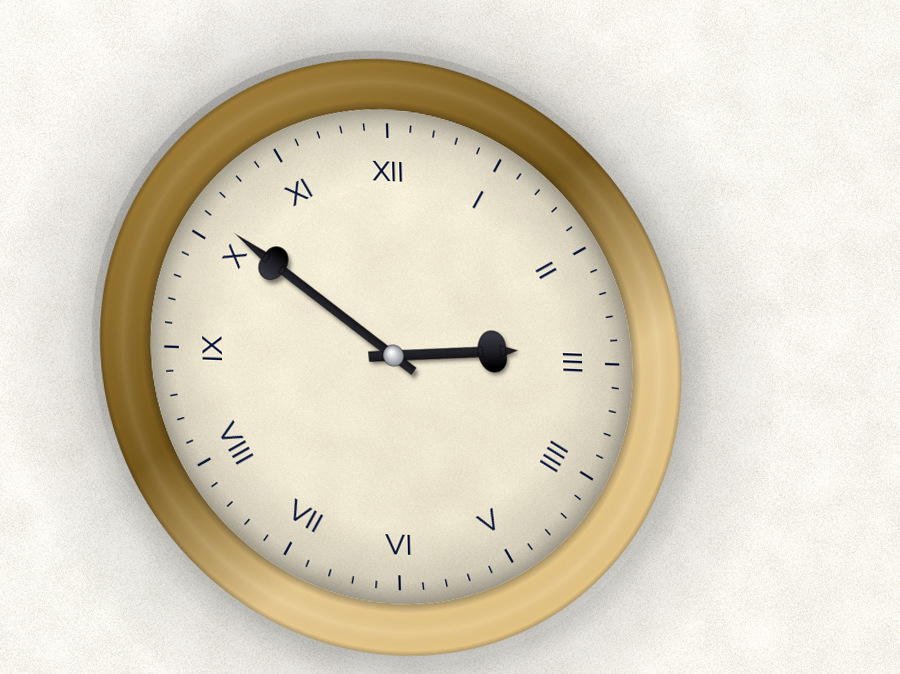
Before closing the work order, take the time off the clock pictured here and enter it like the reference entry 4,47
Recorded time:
2,51
